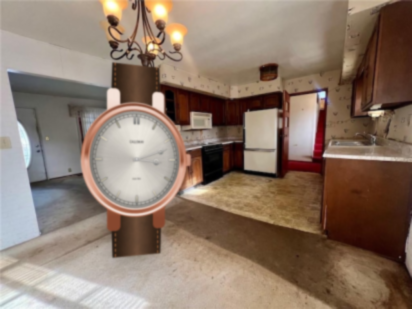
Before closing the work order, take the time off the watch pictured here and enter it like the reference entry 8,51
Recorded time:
3,12
